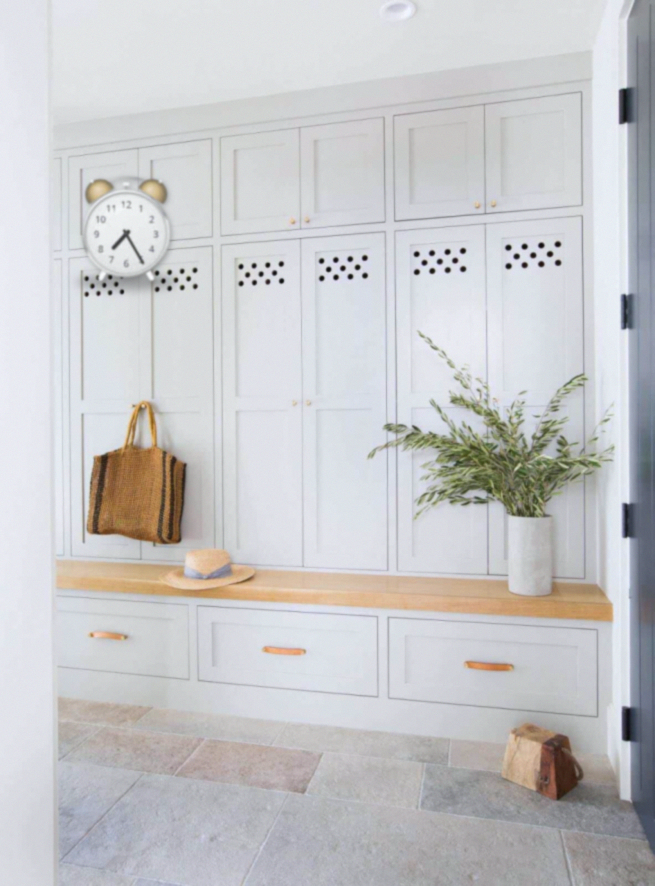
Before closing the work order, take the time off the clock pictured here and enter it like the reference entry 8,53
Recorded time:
7,25
